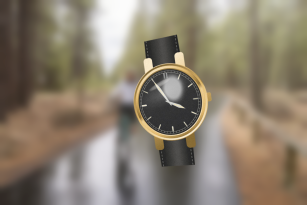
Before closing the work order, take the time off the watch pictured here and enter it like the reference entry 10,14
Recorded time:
3,55
